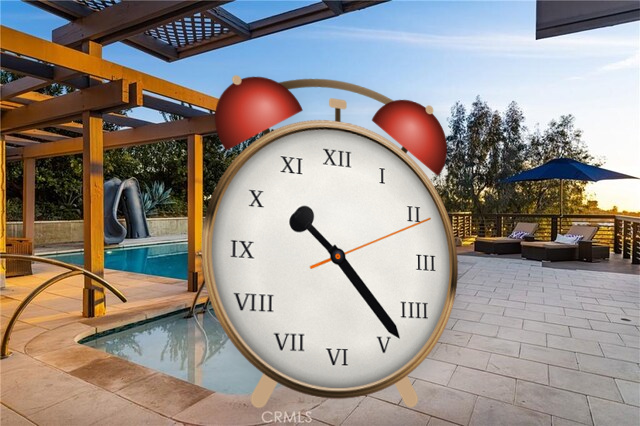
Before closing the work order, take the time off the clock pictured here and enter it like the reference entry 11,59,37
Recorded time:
10,23,11
